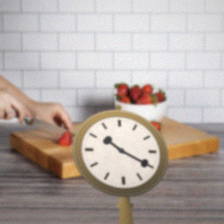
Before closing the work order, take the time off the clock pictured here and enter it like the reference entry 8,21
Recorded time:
10,20
